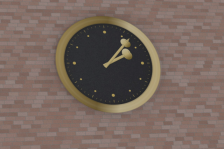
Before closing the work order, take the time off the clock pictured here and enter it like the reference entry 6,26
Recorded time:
2,07
